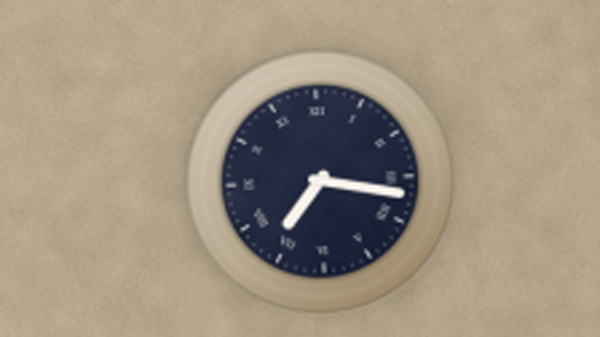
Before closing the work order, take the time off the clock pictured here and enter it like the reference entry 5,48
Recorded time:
7,17
